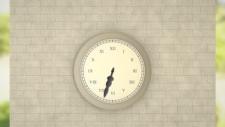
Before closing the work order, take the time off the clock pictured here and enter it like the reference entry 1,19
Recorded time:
6,33
